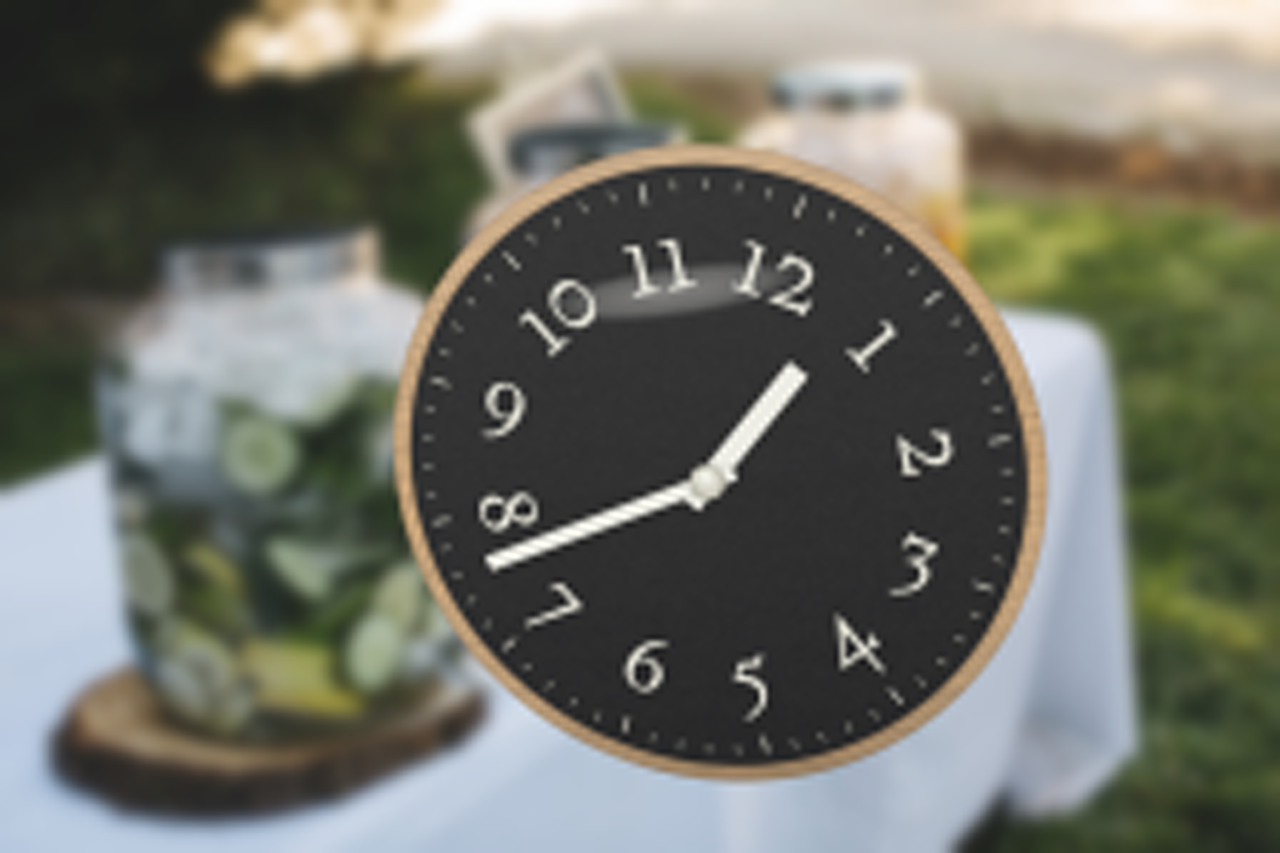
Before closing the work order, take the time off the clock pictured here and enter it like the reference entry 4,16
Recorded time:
12,38
